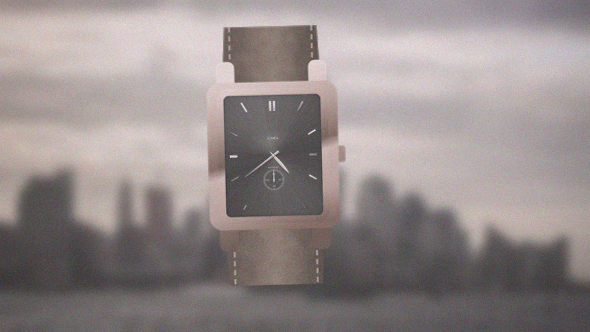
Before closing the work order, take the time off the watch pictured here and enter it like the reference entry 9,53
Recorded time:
4,39
